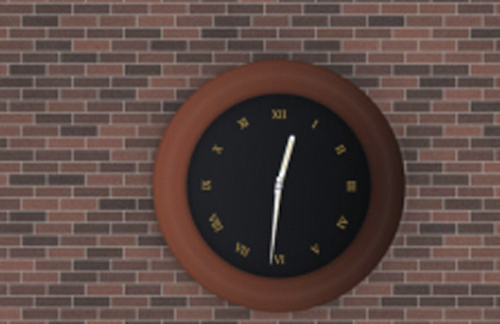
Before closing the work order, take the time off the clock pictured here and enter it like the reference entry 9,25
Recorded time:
12,31
